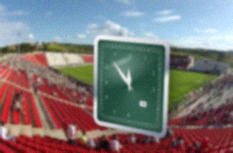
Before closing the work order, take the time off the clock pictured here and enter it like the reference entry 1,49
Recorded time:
11,53
